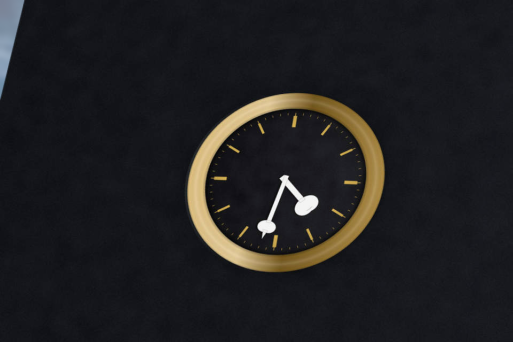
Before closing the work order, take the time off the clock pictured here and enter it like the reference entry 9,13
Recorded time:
4,32
